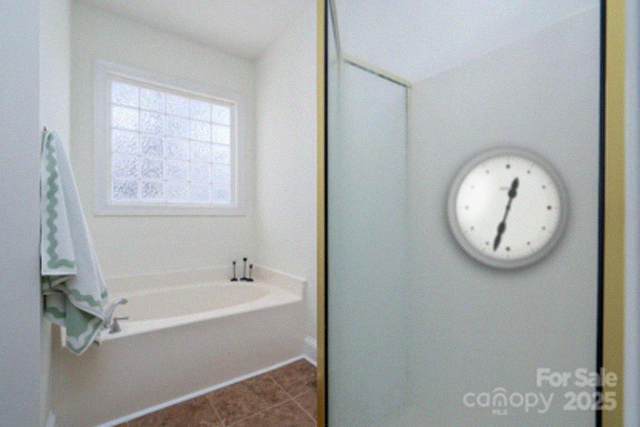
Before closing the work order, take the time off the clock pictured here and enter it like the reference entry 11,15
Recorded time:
12,33
